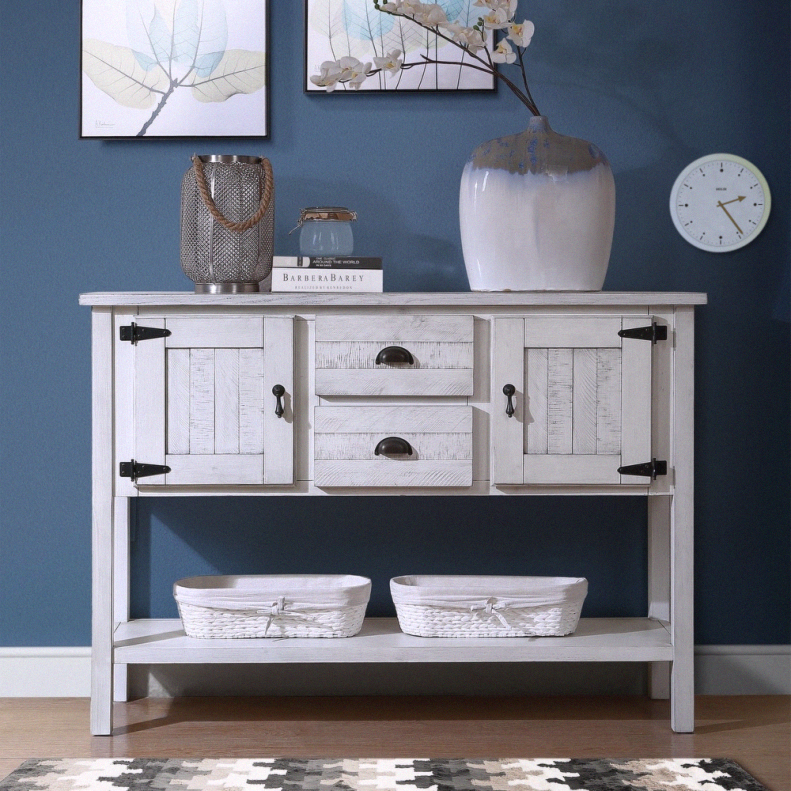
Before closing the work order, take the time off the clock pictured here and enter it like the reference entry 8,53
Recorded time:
2,24
